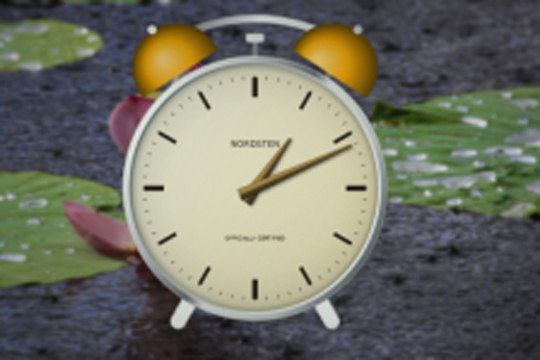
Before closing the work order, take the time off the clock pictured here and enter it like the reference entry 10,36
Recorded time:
1,11
